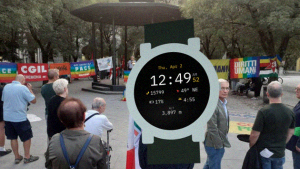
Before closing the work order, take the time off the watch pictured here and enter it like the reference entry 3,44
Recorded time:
12,49
